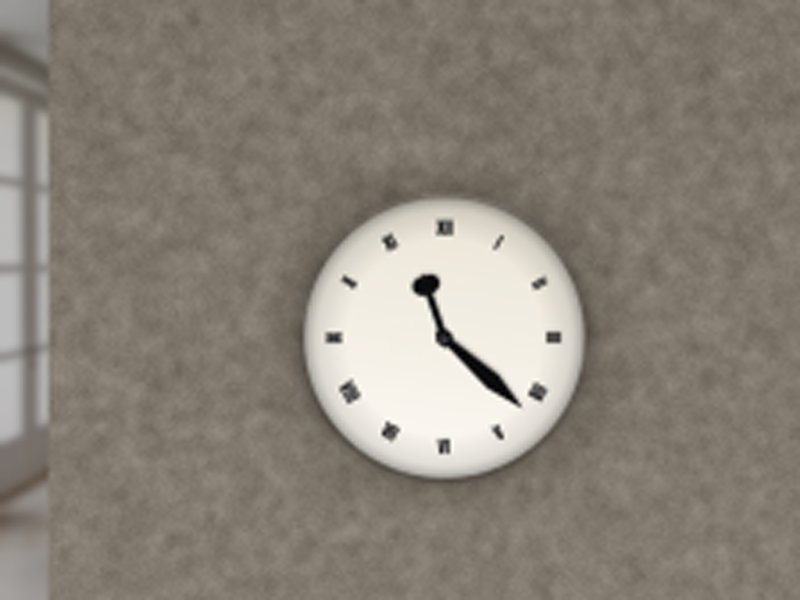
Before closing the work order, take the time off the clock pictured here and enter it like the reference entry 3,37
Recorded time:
11,22
